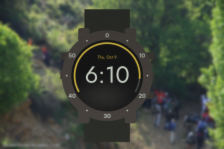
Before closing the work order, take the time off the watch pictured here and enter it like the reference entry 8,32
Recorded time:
6,10
